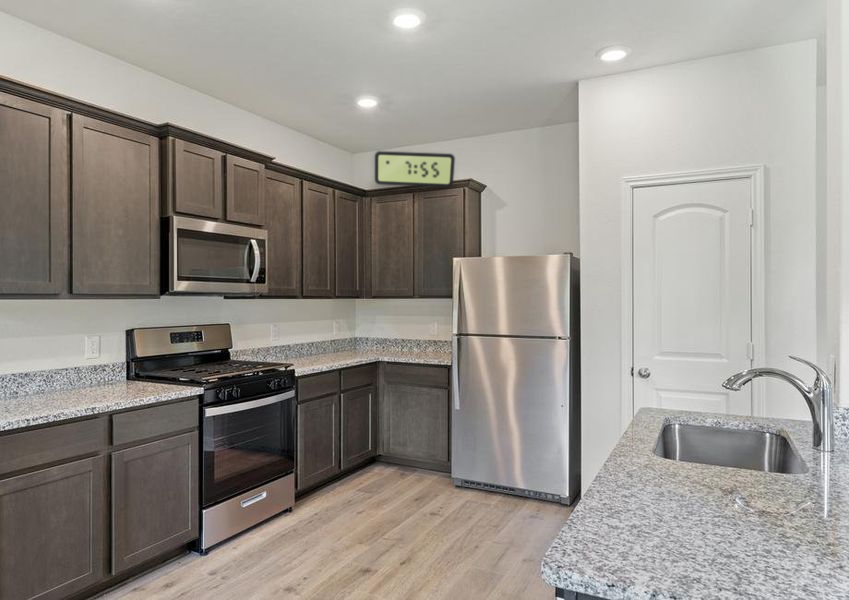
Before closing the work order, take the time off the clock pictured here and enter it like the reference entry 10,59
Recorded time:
7,55
